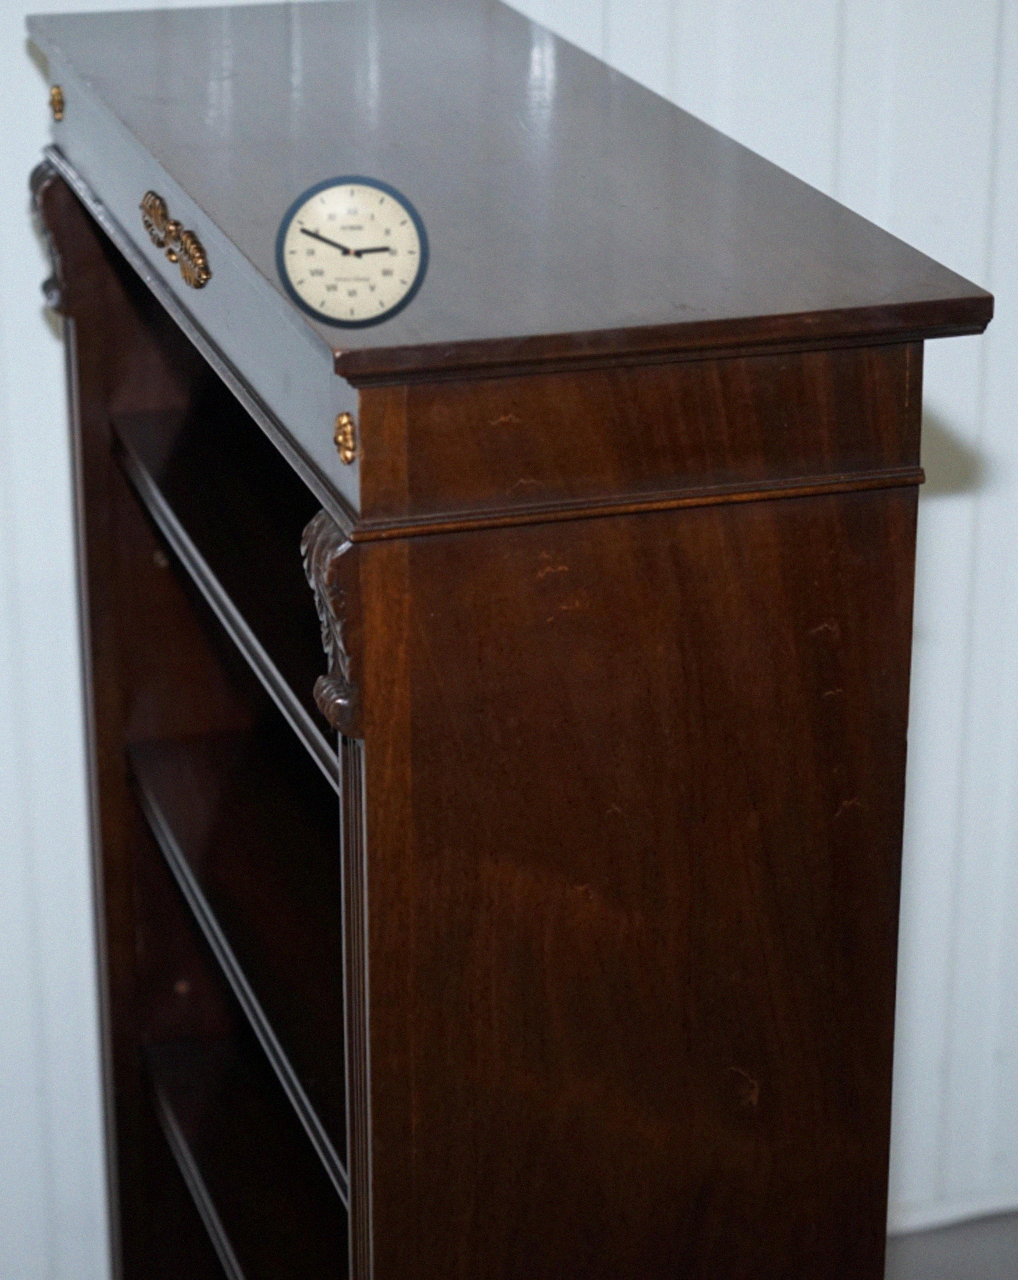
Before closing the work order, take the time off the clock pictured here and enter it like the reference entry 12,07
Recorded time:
2,49
